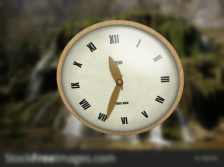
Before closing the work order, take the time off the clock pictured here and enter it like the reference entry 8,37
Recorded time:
11,34
